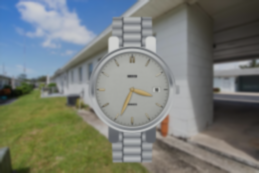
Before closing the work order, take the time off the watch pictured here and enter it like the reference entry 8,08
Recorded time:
3,34
